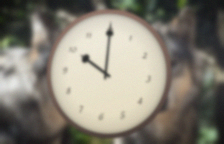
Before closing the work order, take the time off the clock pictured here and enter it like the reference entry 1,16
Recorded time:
10,00
